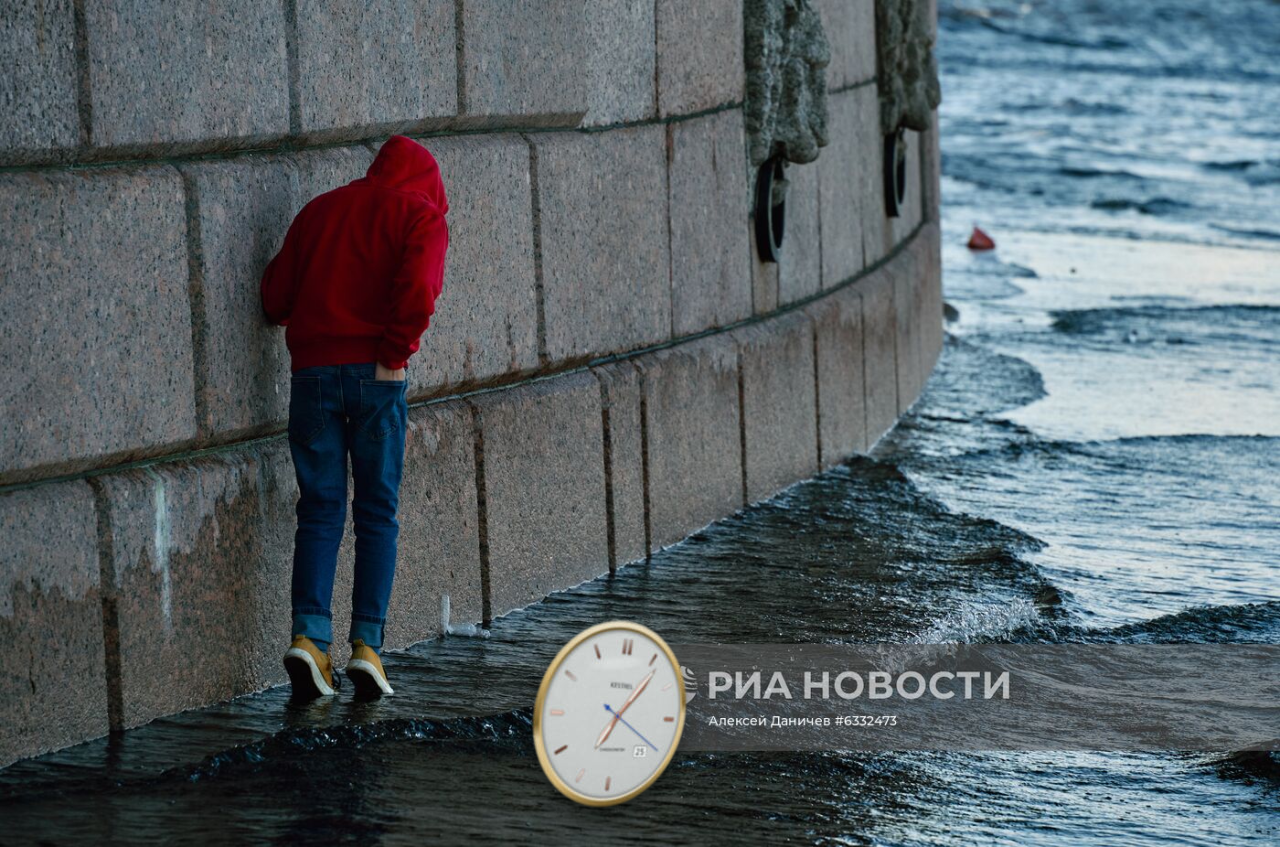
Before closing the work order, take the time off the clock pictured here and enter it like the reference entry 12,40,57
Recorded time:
7,06,20
